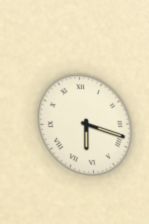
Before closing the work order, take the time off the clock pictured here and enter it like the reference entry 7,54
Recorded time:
6,18
